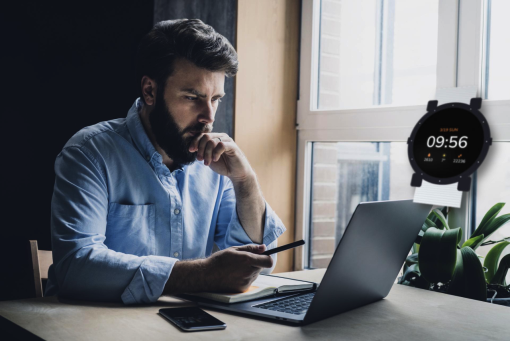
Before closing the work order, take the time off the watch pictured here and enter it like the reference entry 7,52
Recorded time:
9,56
